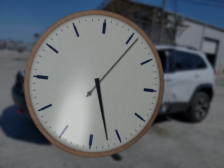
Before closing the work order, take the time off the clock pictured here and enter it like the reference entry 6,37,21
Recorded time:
5,27,06
